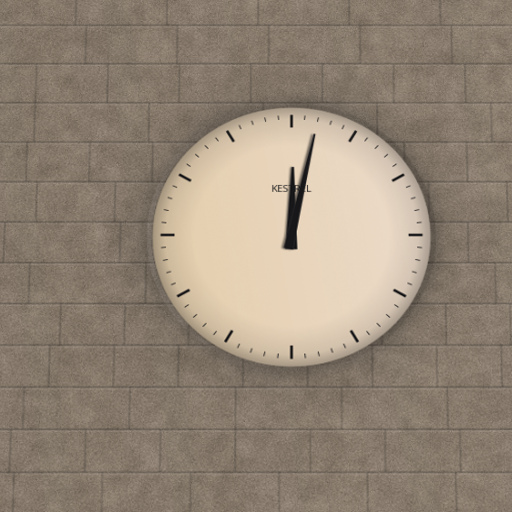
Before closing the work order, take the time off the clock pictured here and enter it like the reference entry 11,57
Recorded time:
12,02
